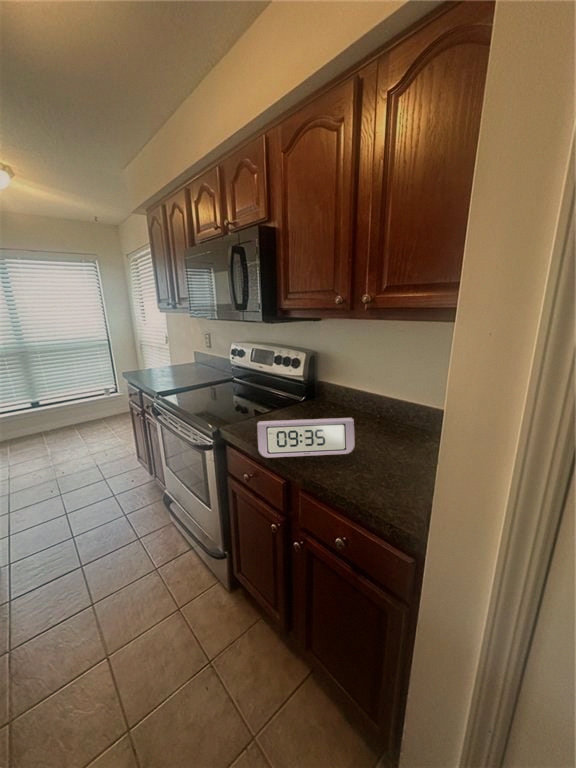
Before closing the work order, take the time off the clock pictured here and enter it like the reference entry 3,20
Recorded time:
9,35
